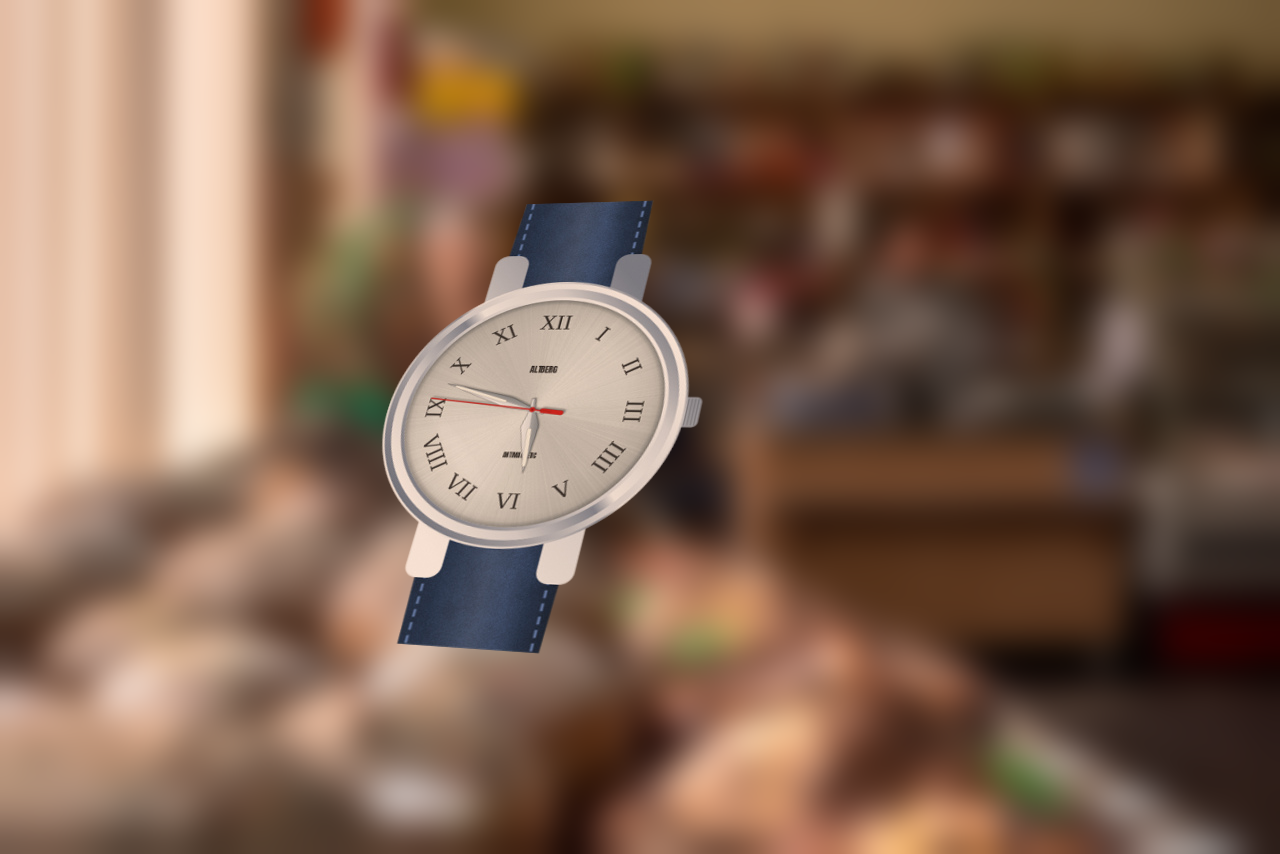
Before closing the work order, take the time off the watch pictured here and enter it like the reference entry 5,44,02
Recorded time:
5,47,46
